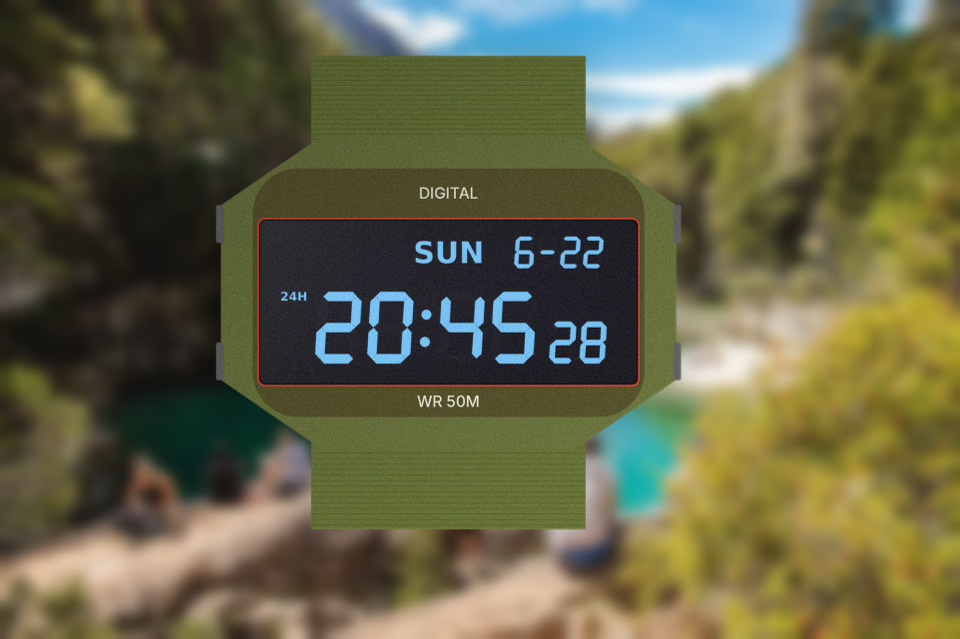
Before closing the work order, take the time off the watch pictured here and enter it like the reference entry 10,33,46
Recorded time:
20,45,28
